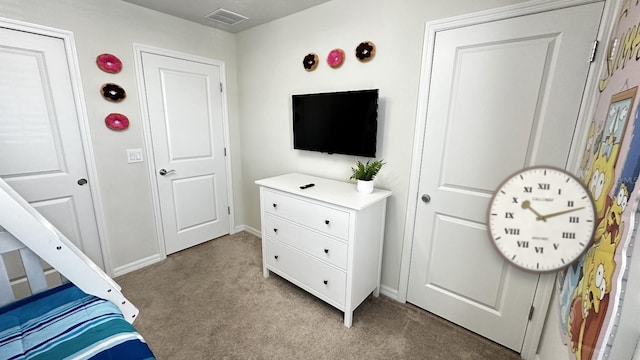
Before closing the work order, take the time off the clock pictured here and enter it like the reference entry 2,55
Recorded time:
10,12
